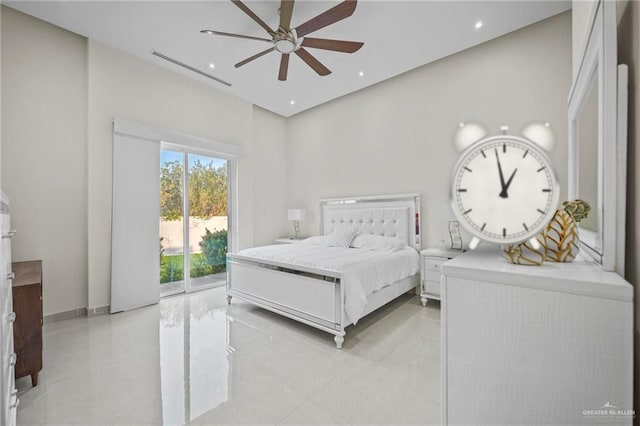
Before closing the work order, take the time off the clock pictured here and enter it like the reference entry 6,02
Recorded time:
12,58
